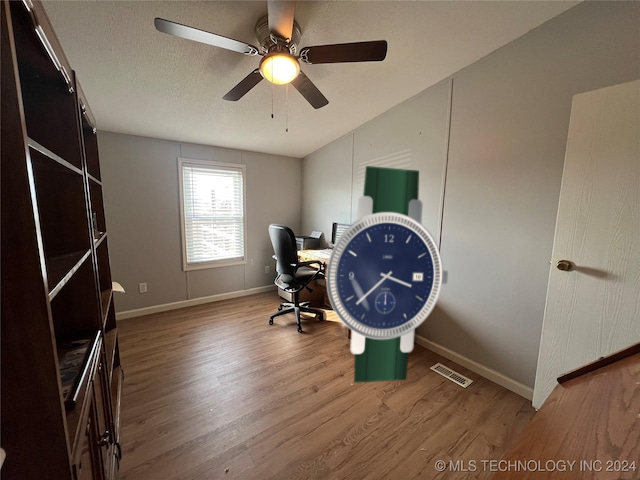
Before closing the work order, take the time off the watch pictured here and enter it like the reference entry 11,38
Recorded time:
3,38
